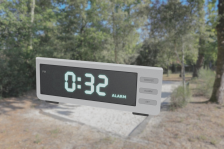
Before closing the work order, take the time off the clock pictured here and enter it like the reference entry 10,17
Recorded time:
0,32
